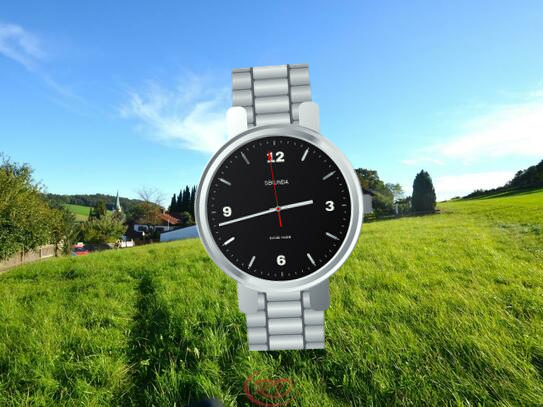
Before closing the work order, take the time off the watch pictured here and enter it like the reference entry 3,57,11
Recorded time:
2,42,59
